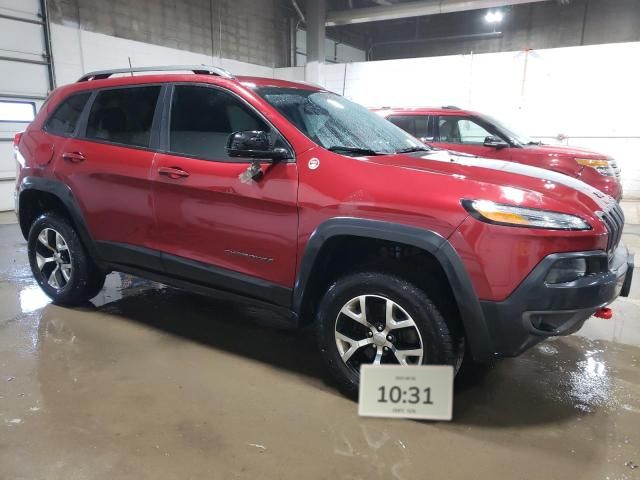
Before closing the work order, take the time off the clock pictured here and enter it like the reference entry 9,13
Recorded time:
10,31
